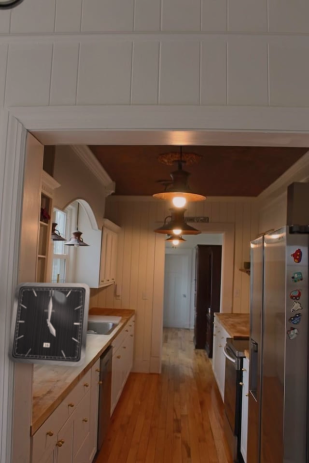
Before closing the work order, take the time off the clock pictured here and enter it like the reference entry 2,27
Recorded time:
5,00
